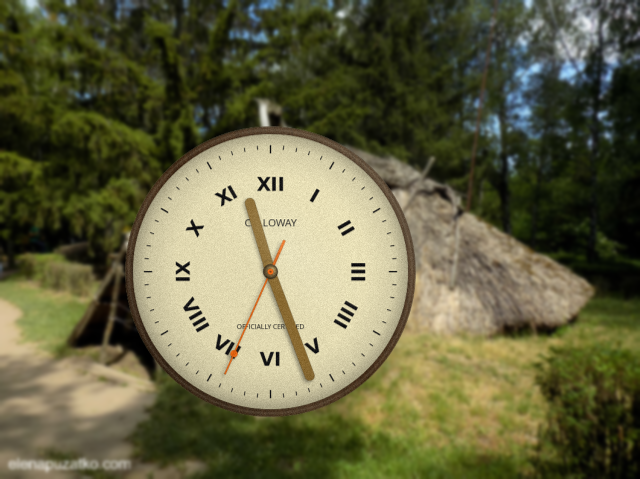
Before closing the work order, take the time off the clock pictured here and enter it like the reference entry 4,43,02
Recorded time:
11,26,34
